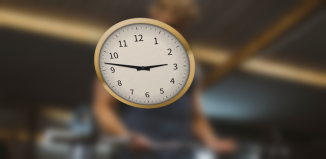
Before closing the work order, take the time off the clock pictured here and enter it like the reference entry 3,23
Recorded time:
2,47
